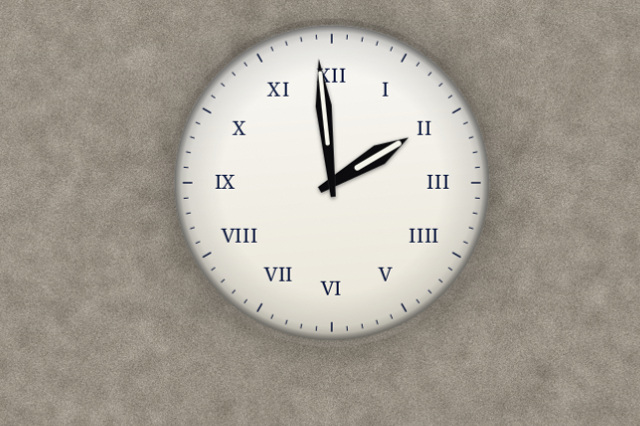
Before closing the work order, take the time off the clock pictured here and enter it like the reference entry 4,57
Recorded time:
1,59
